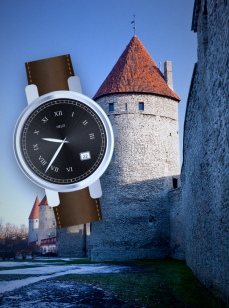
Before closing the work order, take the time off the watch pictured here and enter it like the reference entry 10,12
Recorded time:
9,37
